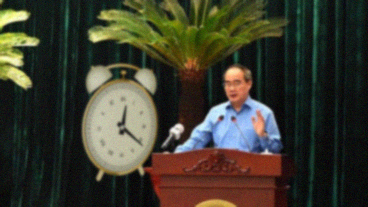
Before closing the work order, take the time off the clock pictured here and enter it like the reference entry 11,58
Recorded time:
12,21
